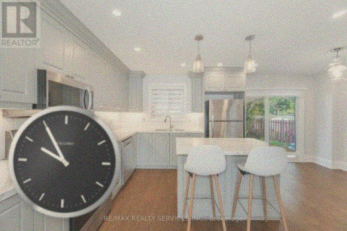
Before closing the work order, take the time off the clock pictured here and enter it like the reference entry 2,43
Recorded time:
9,55
